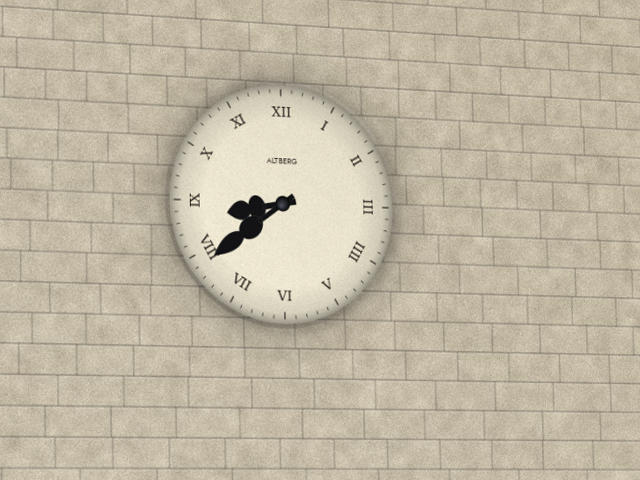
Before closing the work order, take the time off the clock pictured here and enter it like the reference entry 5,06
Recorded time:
8,39
